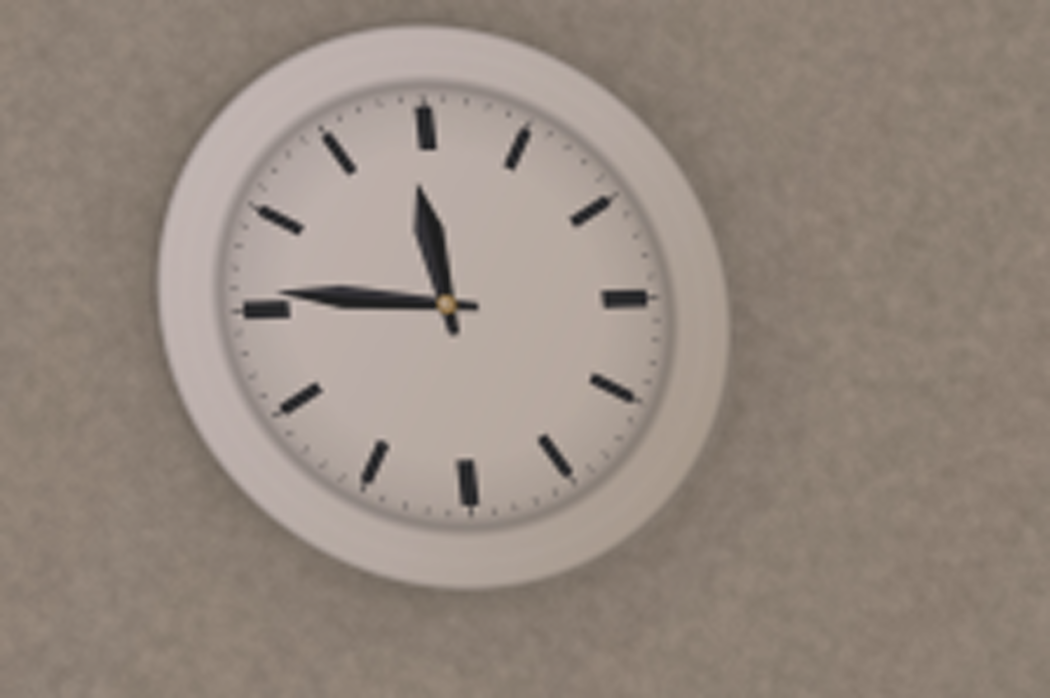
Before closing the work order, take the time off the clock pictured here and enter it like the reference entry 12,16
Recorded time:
11,46
